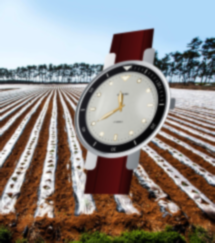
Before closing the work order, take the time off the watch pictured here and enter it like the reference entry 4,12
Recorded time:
11,40
